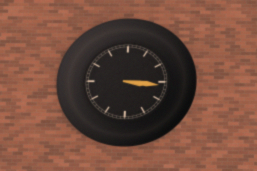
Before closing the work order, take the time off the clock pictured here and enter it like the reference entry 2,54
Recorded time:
3,16
